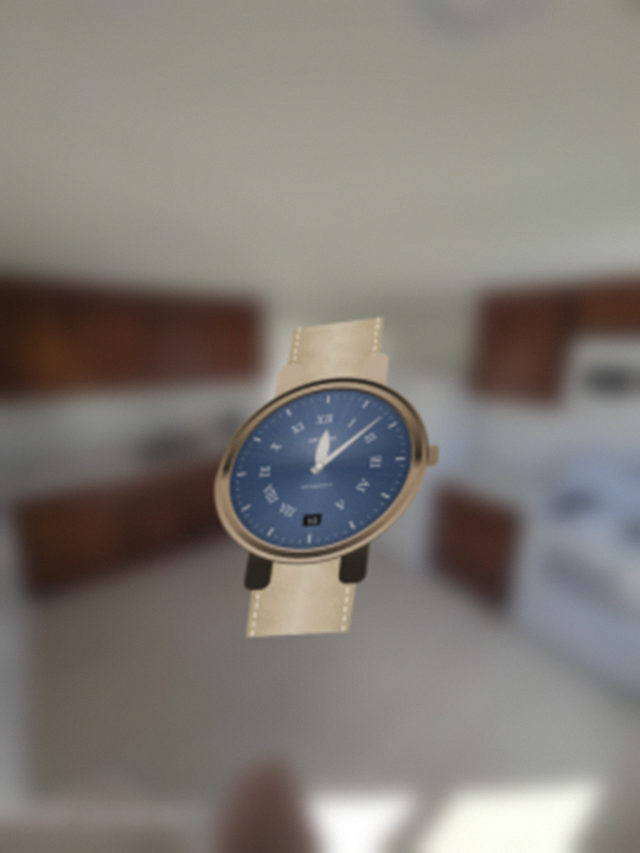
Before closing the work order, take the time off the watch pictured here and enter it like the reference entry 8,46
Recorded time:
12,08
